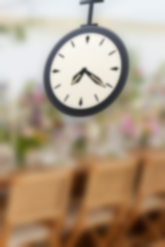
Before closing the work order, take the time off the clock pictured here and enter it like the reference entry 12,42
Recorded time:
7,21
